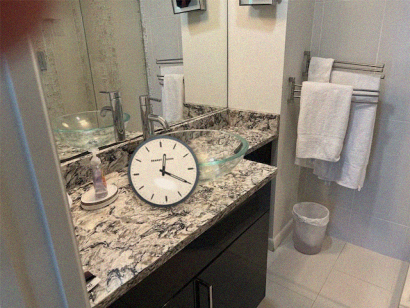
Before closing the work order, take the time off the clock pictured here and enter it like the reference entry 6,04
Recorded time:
12,20
